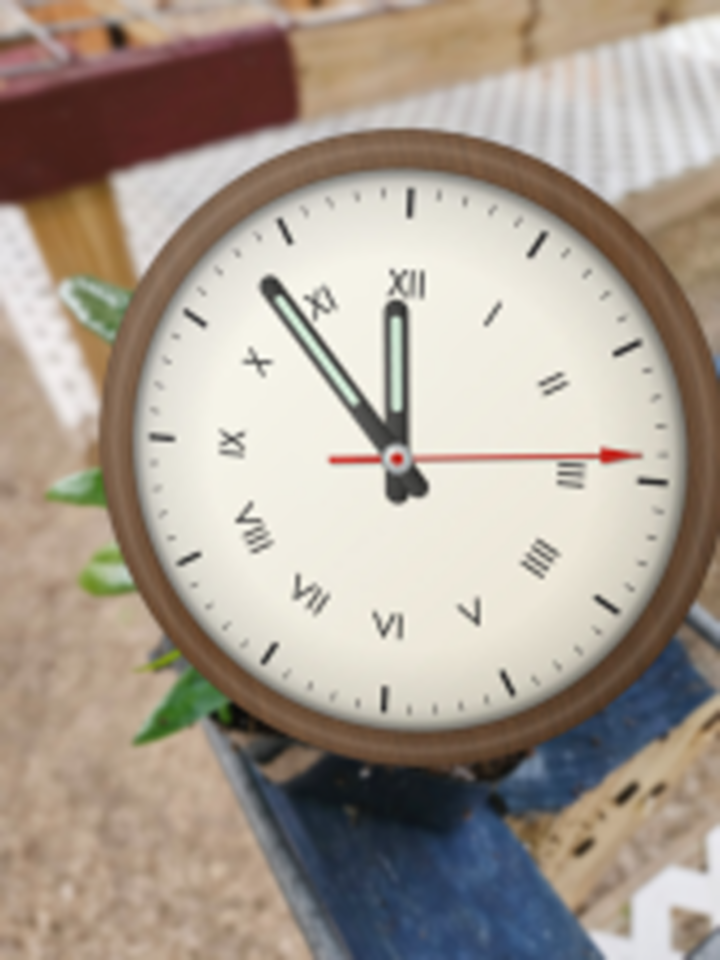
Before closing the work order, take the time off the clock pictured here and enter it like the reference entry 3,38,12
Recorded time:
11,53,14
